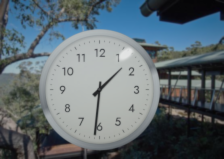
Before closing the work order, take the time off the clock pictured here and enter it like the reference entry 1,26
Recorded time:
1,31
